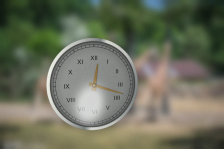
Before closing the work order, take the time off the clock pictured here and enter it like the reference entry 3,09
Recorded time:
12,18
